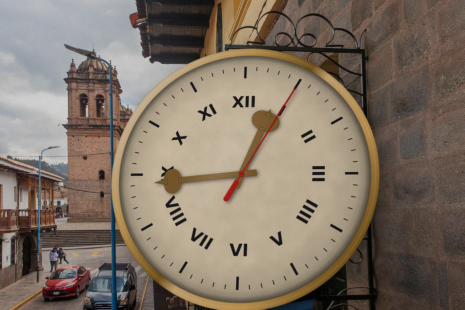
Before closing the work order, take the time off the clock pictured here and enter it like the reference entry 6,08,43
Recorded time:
12,44,05
